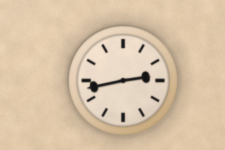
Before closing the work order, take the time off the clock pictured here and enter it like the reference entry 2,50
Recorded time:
2,43
